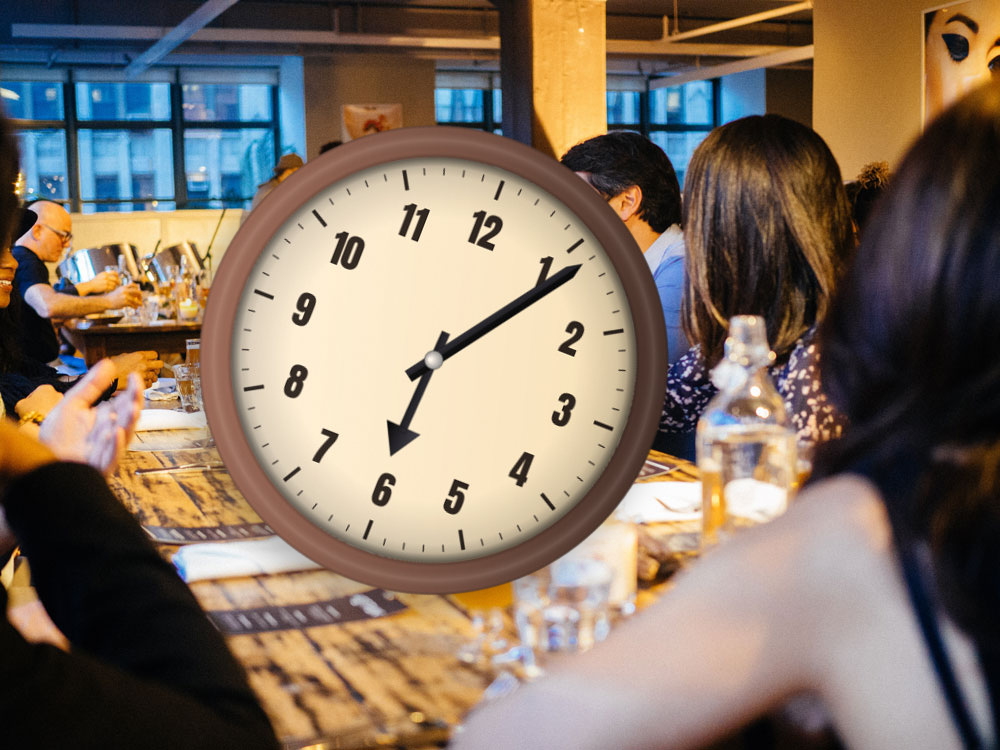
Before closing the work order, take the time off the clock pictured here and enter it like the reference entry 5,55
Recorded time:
6,06
